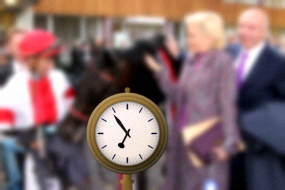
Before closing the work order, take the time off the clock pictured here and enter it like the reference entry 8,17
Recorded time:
6,54
